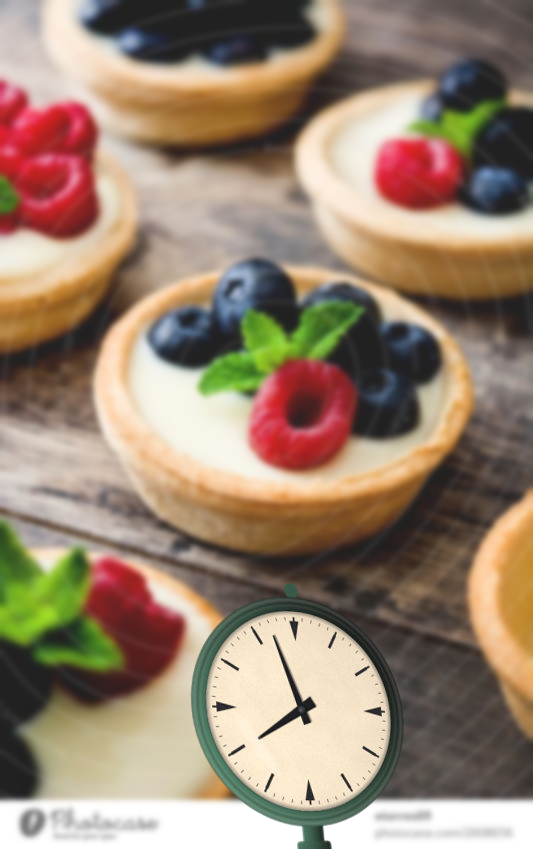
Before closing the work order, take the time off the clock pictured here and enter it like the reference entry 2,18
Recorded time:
7,57
